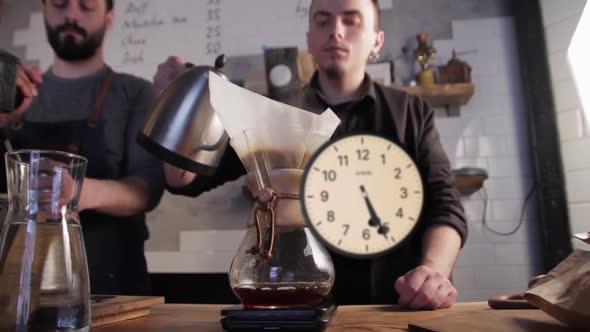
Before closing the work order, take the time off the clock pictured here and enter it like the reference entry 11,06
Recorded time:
5,26
